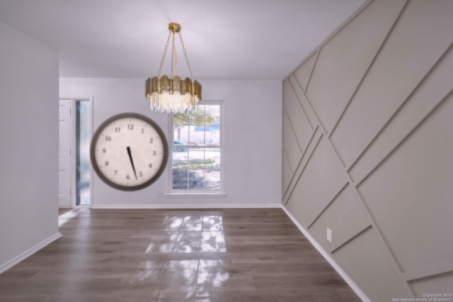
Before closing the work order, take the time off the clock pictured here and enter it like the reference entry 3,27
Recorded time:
5,27
